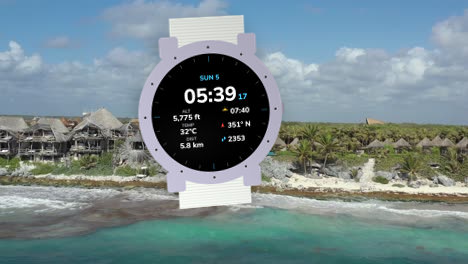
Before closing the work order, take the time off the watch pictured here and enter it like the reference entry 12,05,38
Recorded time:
5,39,17
